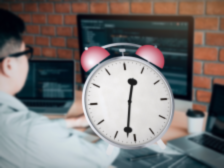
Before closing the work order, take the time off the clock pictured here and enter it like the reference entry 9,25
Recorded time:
12,32
